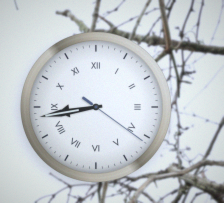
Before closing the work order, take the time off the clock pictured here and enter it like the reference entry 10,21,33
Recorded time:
8,43,21
